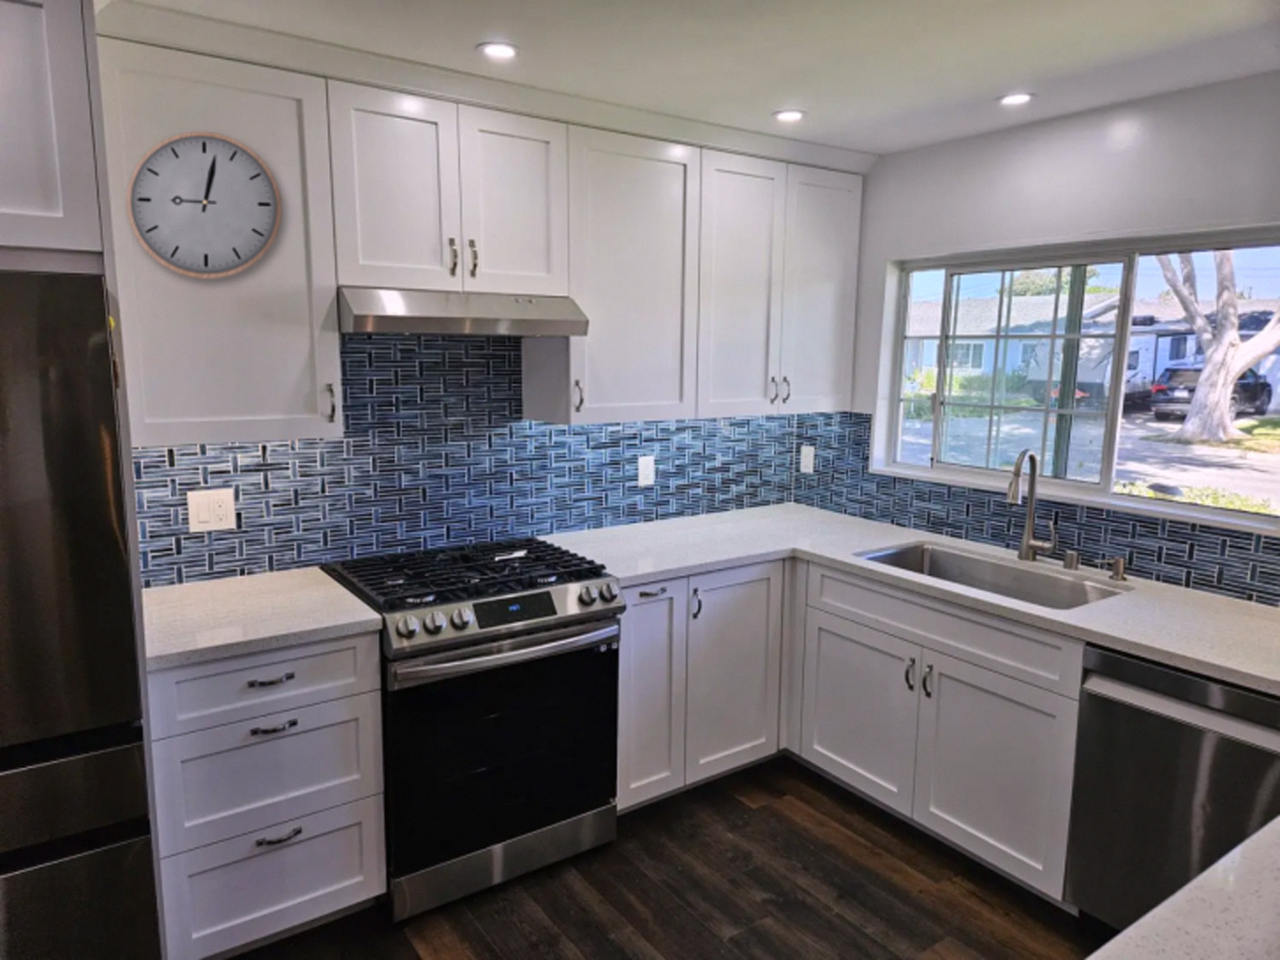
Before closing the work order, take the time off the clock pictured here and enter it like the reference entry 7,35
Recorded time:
9,02
